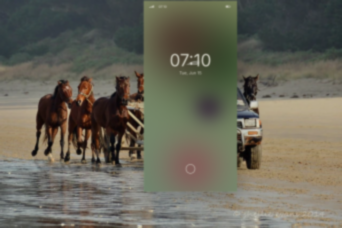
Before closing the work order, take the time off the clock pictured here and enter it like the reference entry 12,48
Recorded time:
7,10
